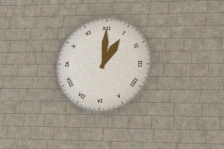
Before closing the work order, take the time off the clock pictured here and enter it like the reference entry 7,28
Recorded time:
1,00
